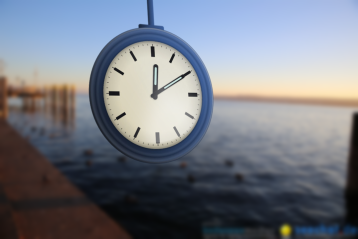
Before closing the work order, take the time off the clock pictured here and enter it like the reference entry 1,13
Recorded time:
12,10
